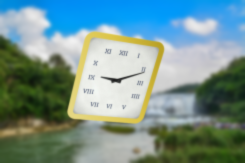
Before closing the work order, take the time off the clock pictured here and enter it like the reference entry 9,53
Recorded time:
9,11
